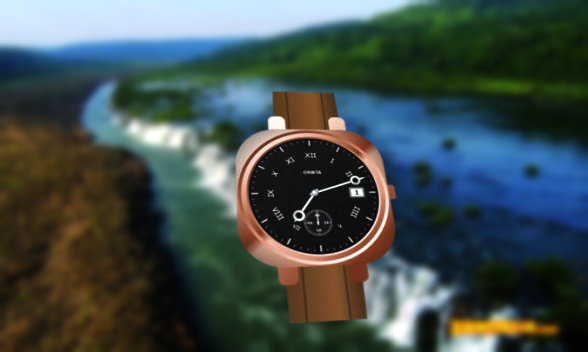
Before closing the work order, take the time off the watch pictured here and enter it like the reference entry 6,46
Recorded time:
7,12
